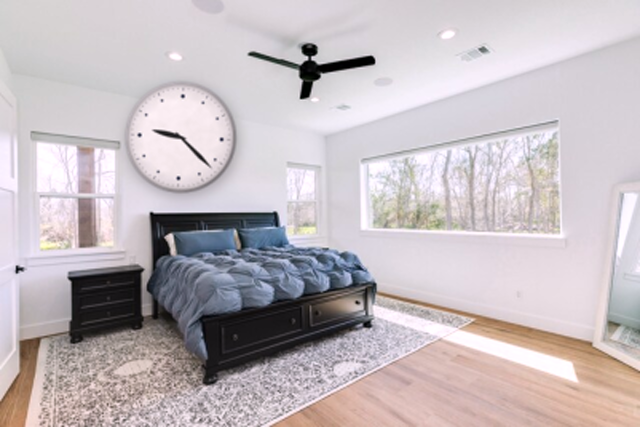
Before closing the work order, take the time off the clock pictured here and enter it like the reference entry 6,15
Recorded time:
9,22
